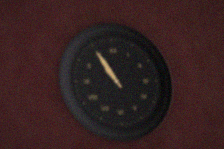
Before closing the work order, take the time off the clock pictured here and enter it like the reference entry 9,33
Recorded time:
10,55
